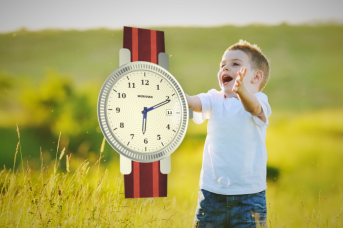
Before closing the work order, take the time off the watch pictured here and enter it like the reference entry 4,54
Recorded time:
6,11
